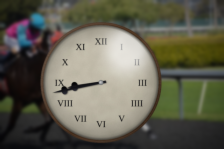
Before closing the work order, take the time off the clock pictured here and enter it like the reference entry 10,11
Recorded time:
8,43
